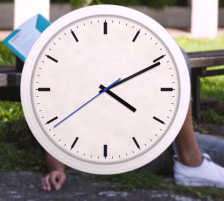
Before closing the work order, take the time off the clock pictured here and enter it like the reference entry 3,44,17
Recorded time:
4,10,39
